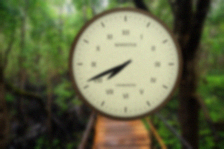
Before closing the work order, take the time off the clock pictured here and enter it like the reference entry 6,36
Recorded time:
7,41
